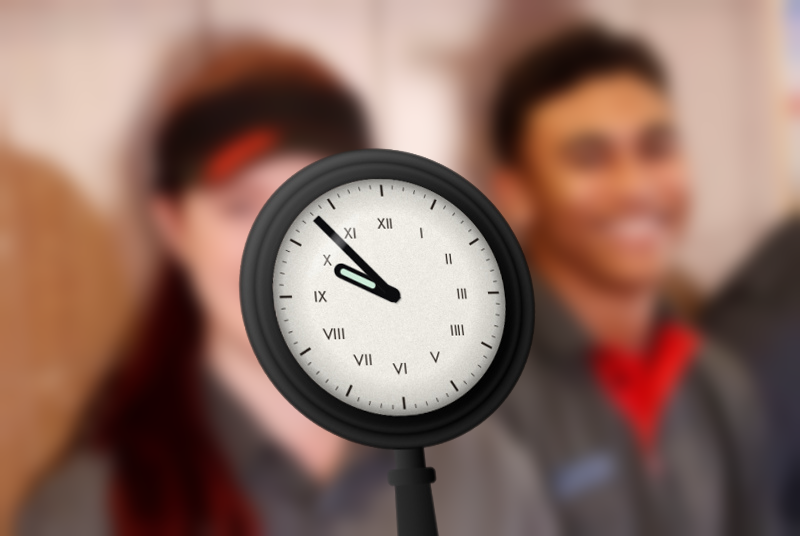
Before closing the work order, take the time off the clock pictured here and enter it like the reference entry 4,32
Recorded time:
9,53
